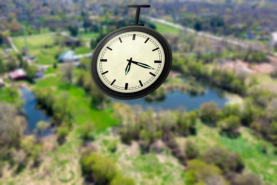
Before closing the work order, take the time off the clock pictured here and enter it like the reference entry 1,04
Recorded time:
6,18
